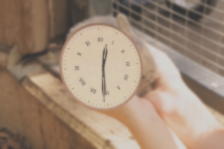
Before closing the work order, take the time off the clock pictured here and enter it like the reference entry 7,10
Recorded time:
12,31
